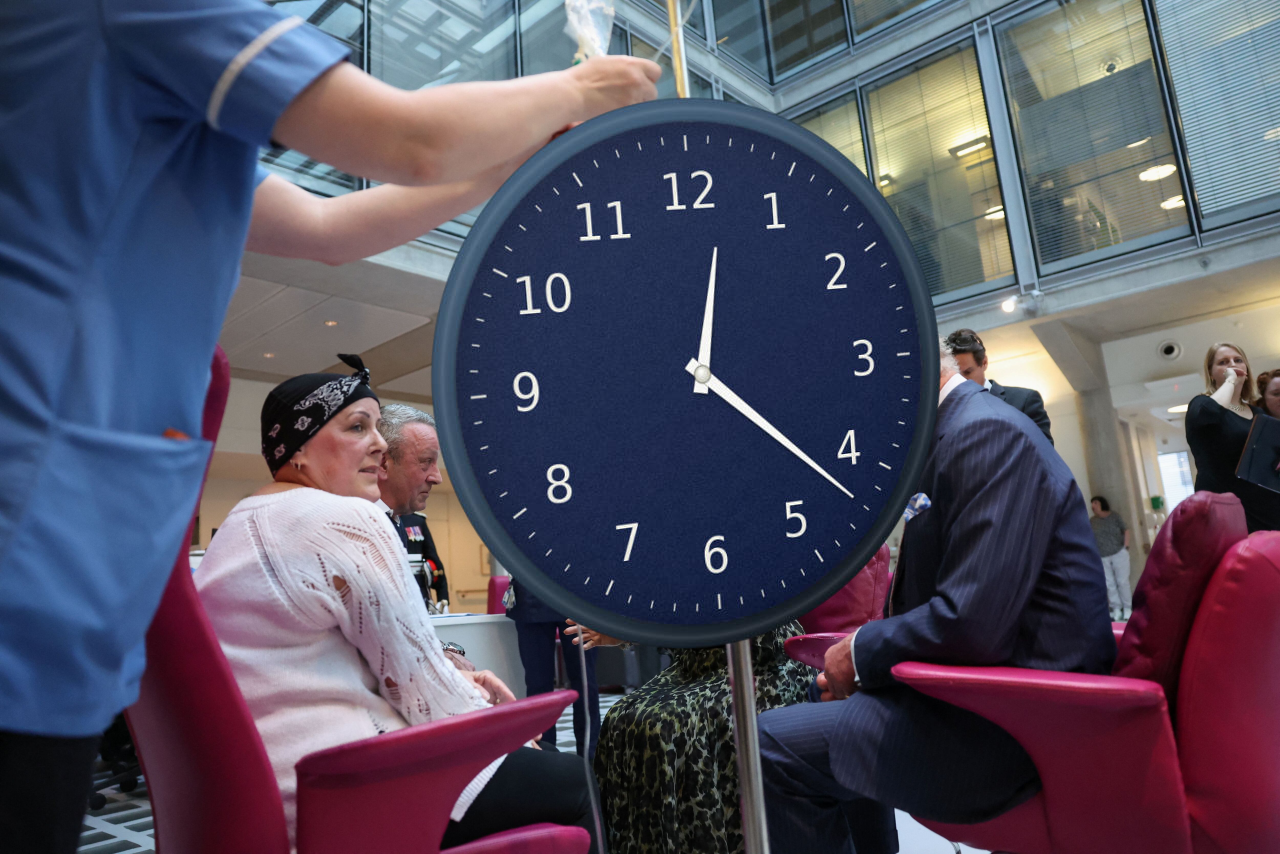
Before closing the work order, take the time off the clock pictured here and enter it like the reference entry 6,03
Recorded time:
12,22
